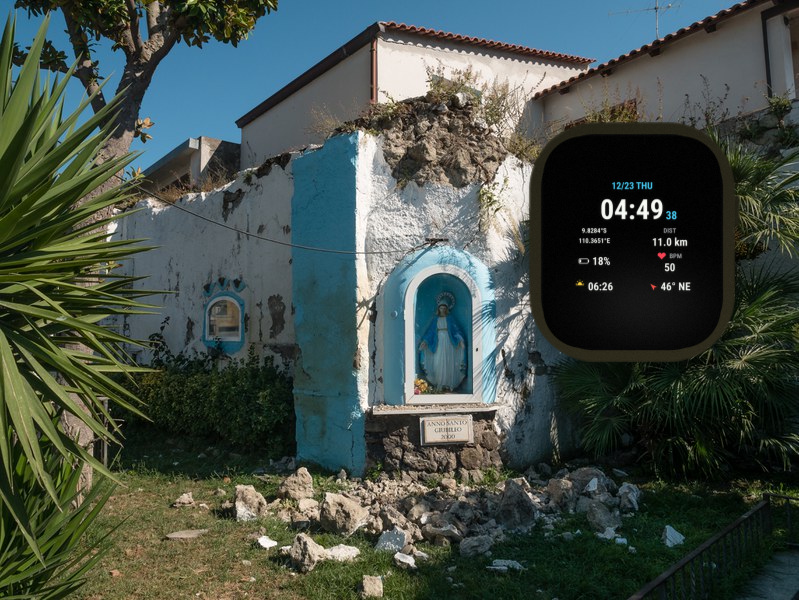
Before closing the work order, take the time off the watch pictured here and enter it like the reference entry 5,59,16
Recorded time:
4,49,38
